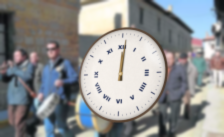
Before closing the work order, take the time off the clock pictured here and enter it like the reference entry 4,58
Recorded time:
12,01
